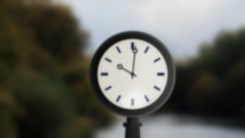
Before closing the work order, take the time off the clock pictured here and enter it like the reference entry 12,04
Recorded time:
10,01
